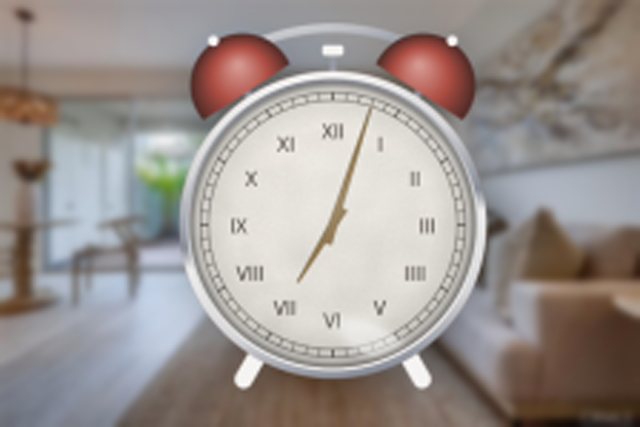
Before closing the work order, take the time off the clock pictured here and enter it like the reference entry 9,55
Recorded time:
7,03
